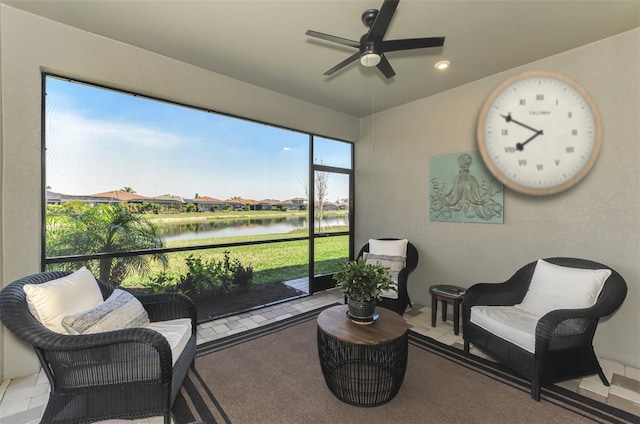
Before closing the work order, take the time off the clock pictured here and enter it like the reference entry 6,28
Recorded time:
7,49
